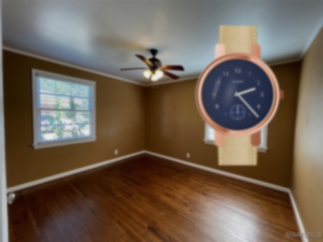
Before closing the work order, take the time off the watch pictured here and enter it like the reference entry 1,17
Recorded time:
2,23
